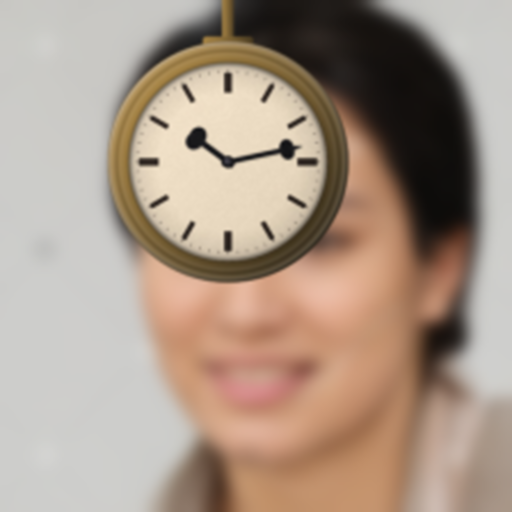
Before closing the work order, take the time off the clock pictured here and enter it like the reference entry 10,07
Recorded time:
10,13
